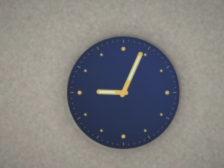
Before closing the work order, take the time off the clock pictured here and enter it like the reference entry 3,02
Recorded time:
9,04
